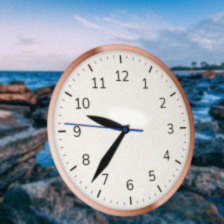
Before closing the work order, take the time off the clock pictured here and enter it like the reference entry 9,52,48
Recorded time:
9,36,46
